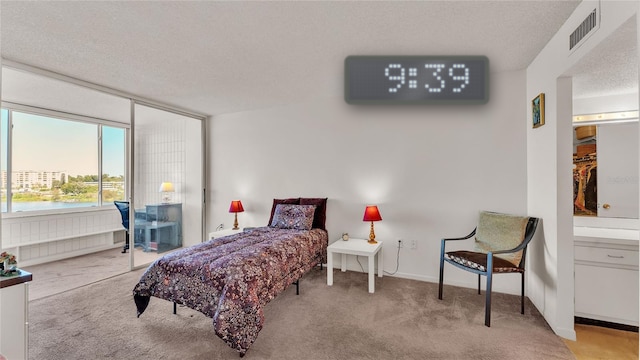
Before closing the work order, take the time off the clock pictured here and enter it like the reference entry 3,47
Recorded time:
9,39
